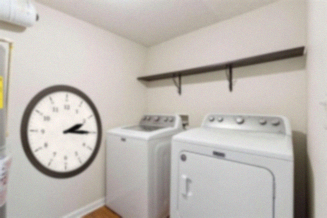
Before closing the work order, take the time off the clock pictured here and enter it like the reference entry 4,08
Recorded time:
2,15
